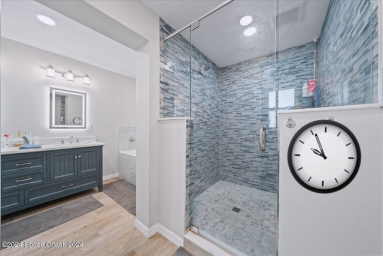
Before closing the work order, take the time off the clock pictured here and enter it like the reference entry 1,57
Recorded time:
9,56
